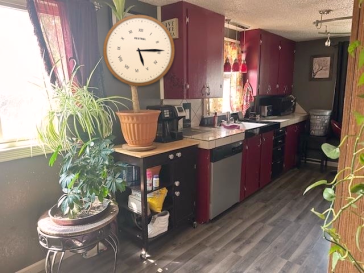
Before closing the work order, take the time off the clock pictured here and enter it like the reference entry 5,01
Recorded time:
5,14
